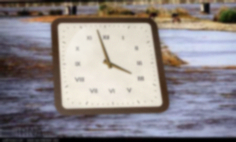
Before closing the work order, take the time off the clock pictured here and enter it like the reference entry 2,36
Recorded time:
3,58
